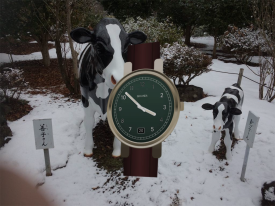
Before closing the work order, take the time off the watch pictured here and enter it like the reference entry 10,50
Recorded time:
3,52
